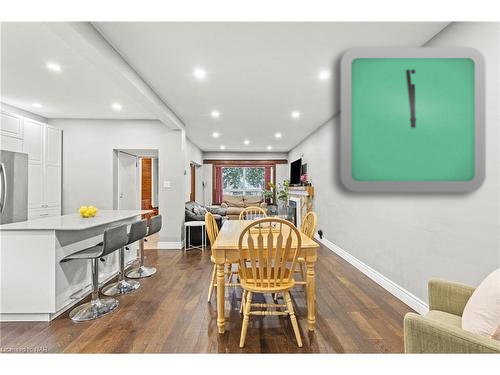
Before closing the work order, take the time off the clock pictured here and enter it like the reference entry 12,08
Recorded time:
11,59
